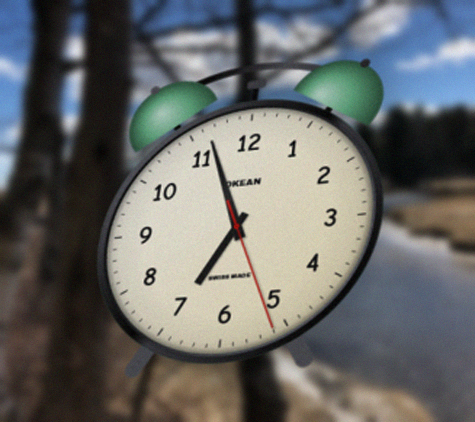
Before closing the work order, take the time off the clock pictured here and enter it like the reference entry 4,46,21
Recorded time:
6,56,26
